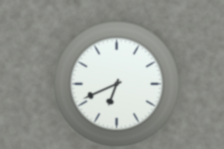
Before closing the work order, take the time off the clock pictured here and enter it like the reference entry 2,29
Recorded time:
6,41
